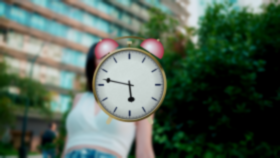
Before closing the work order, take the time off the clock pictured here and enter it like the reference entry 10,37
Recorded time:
5,47
